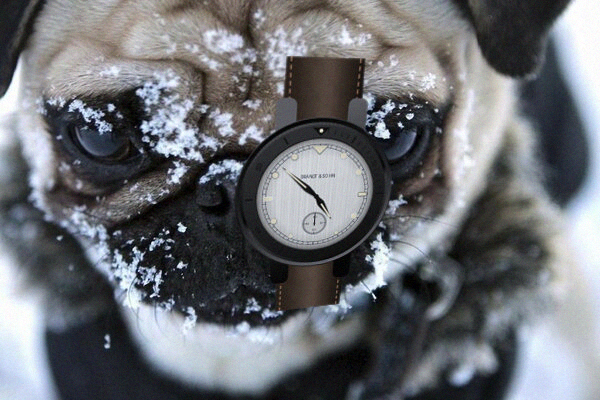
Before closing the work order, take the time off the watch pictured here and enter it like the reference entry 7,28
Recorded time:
4,52
